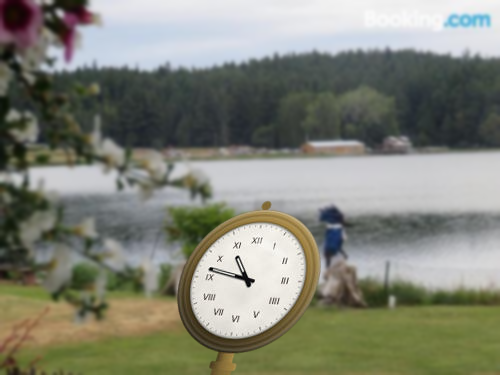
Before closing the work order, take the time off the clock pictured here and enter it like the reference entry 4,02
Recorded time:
10,47
